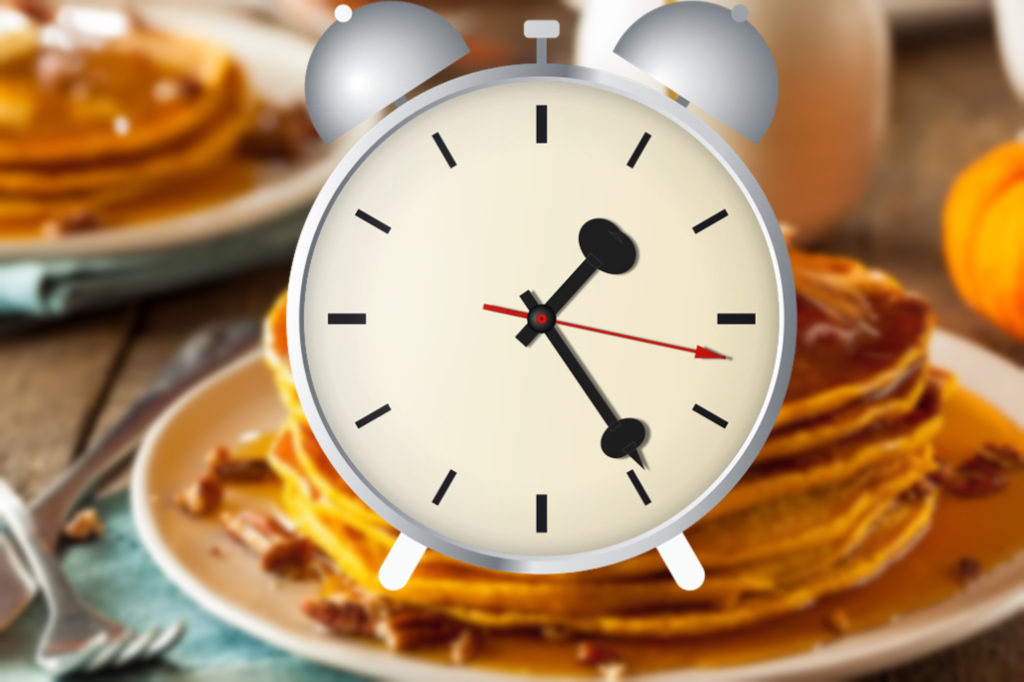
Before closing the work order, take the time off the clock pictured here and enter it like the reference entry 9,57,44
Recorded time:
1,24,17
